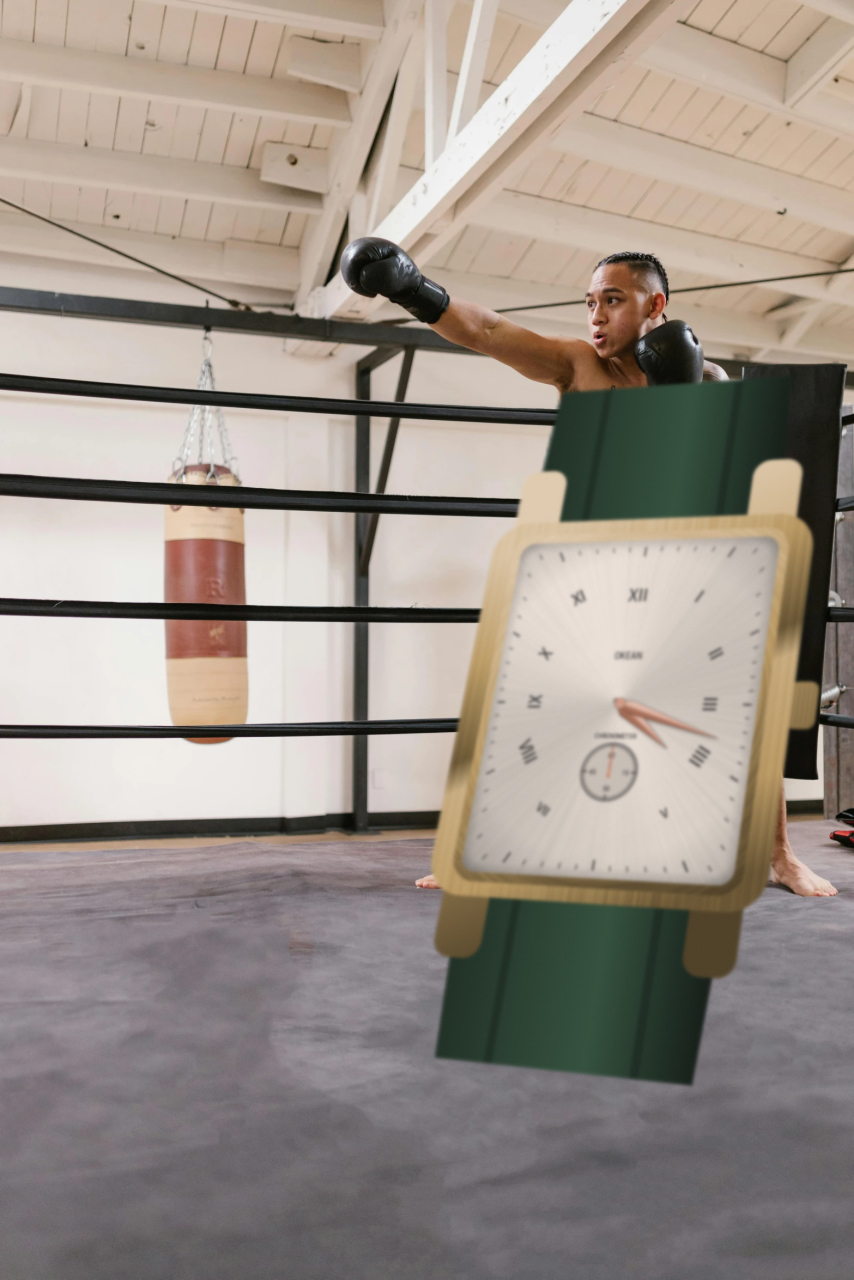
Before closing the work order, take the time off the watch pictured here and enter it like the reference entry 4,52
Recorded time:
4,18
